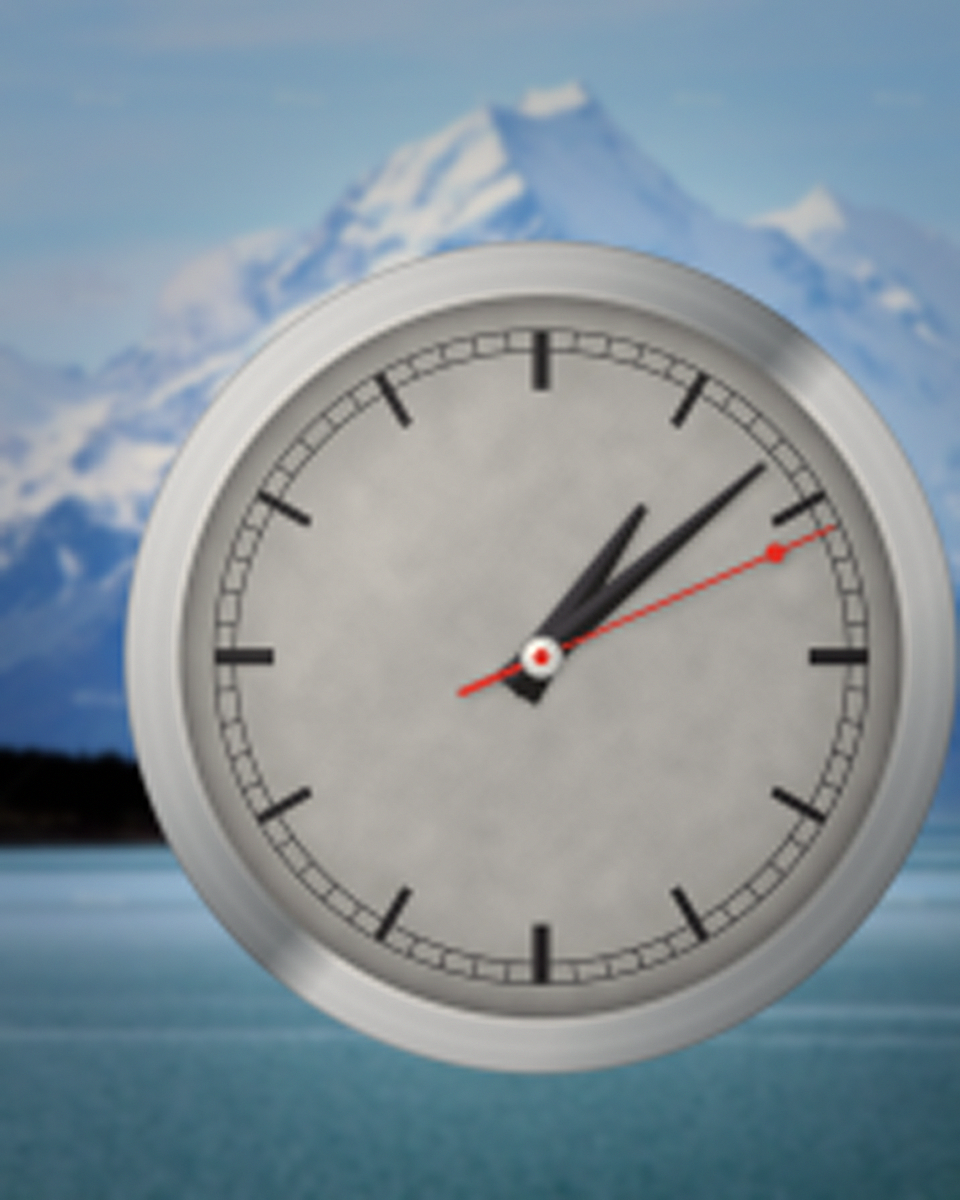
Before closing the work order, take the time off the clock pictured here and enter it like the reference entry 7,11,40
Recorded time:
1,08,11
